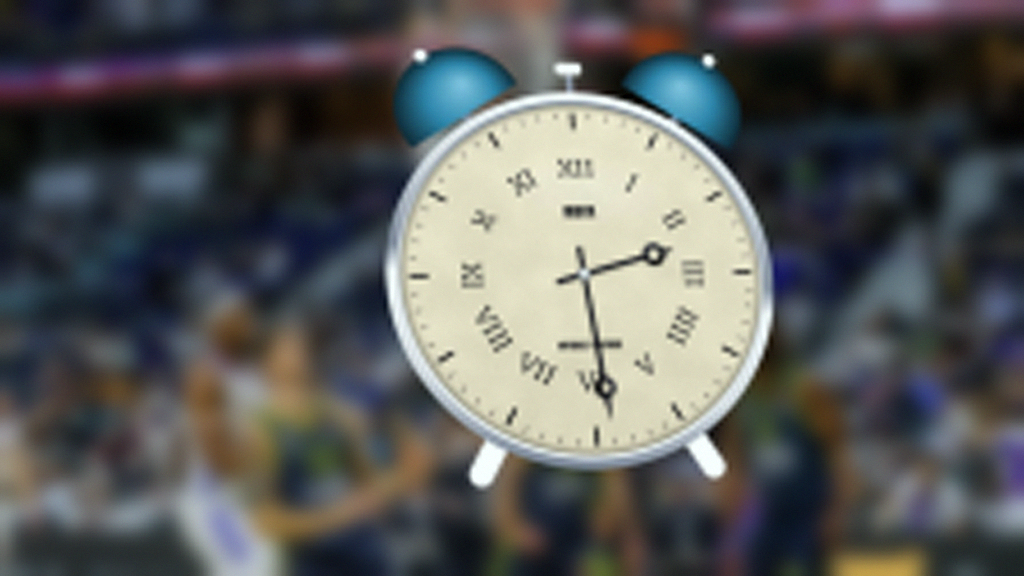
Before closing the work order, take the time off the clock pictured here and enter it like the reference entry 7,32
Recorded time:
2,29
